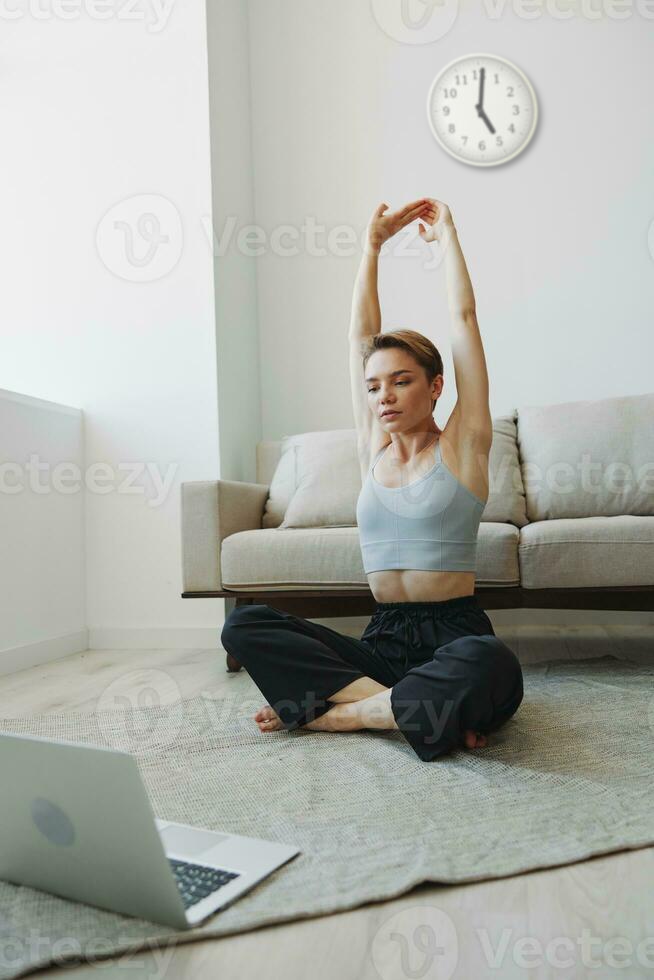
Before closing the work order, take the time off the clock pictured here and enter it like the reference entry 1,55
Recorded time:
5,01
